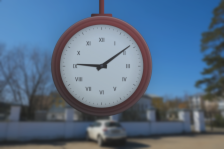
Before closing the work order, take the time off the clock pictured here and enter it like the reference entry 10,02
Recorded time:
9,09
